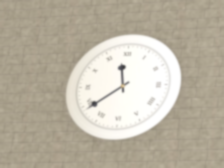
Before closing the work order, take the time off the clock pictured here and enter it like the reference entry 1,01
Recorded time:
11,39
